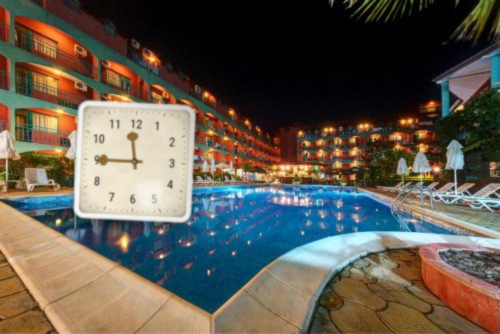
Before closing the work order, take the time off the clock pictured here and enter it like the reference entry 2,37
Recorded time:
11,45
